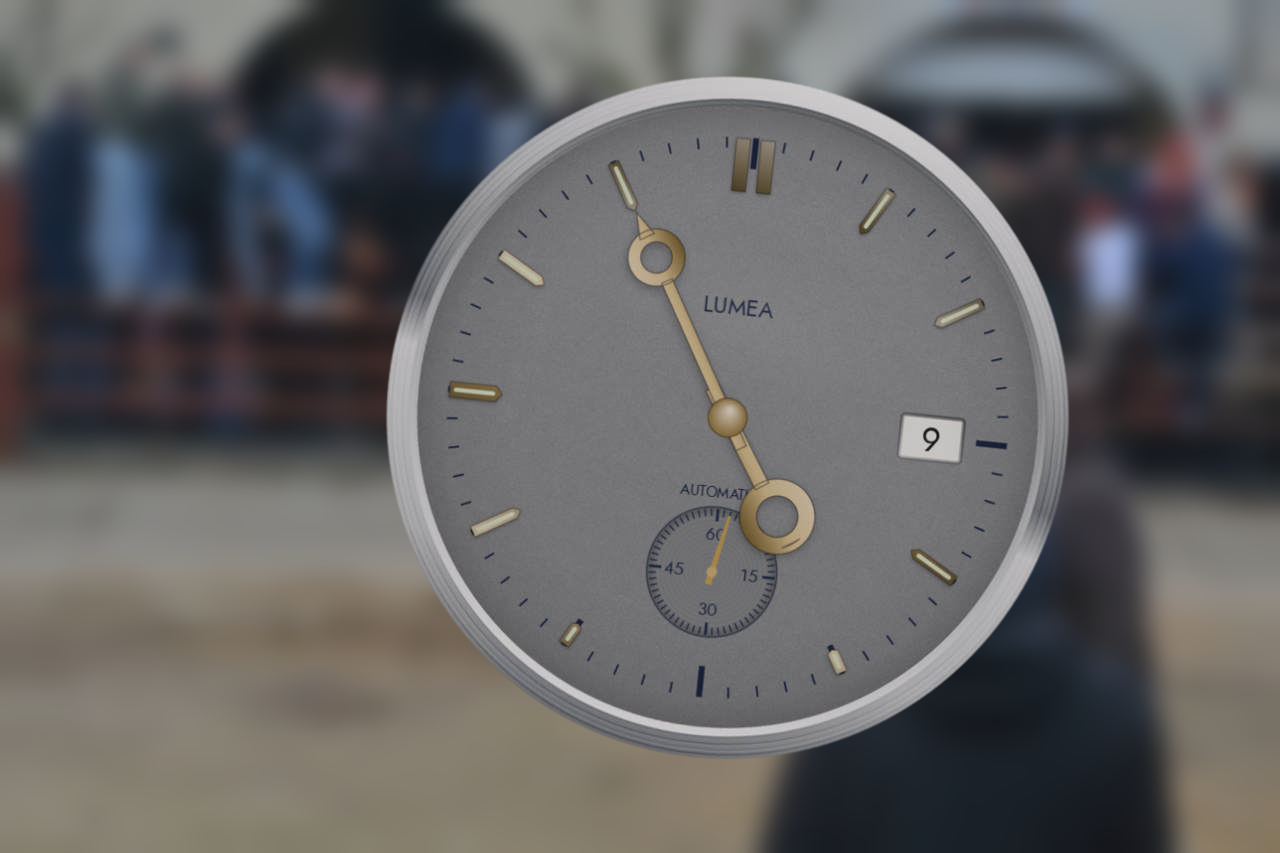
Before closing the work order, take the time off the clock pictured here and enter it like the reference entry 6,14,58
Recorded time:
4,55,02
